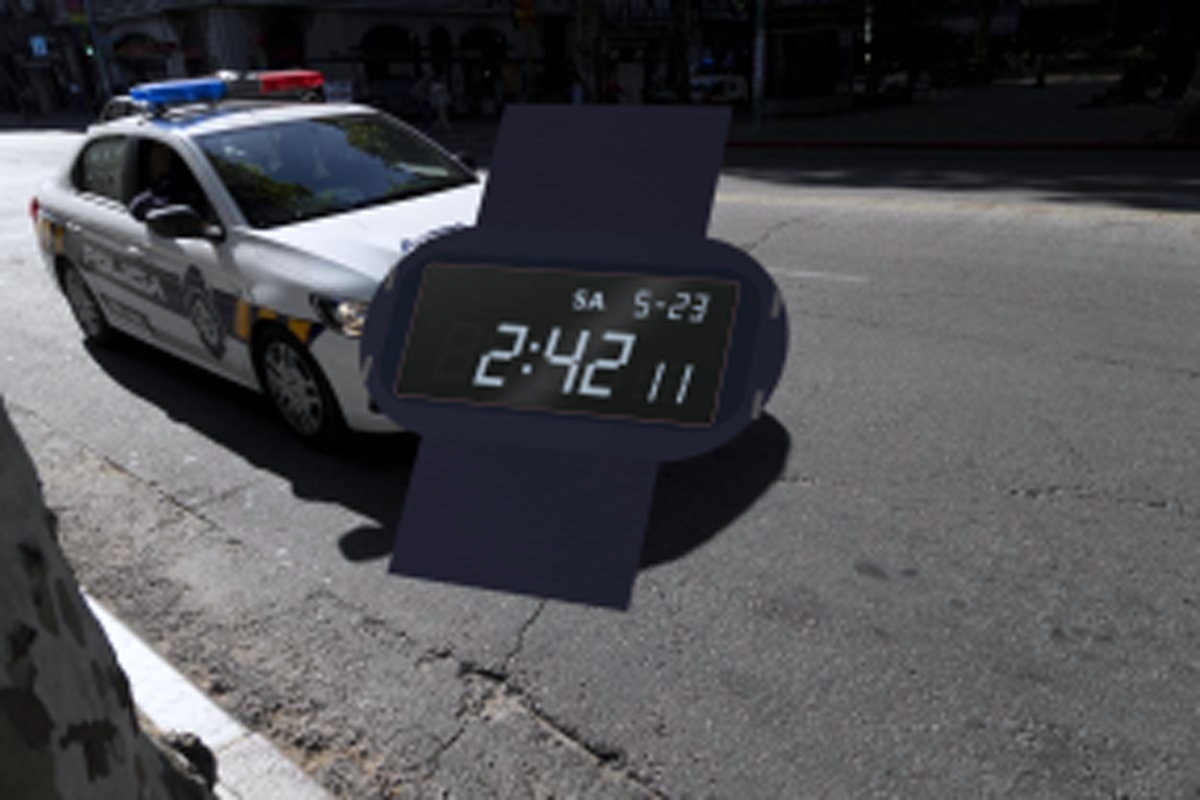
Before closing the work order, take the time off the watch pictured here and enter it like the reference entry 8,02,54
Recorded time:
2,42,11
